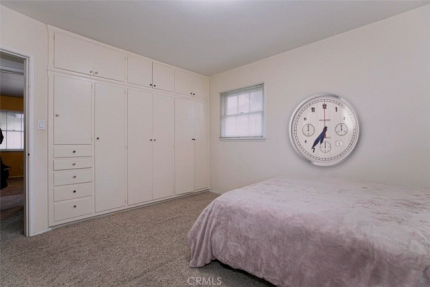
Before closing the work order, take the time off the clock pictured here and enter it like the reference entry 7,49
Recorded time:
6,36
